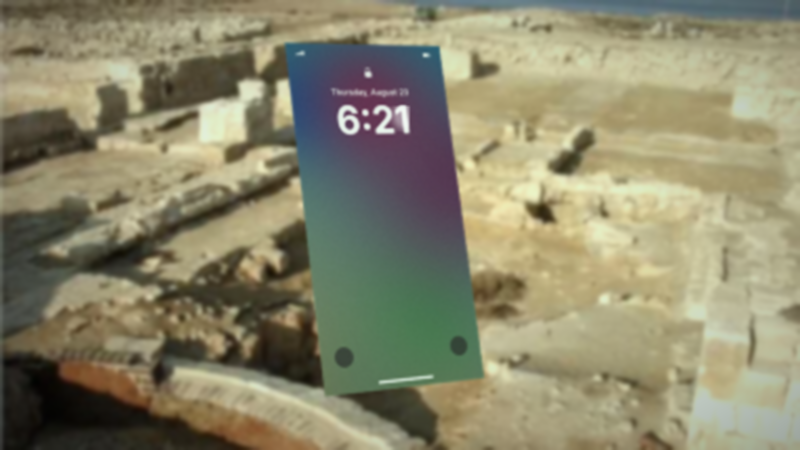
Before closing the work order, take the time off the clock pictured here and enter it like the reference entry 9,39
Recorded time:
6,21
